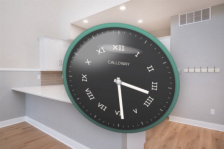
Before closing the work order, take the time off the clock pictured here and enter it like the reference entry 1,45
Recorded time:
3,29
